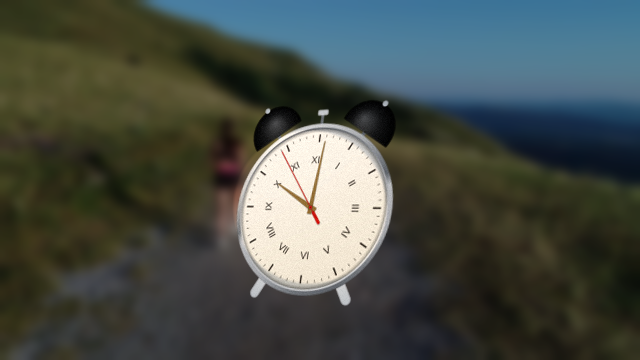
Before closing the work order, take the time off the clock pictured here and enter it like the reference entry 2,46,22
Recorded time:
10,00,54
